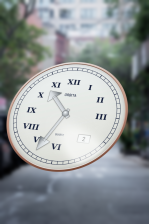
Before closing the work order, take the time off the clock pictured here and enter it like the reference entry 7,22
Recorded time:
10,34
